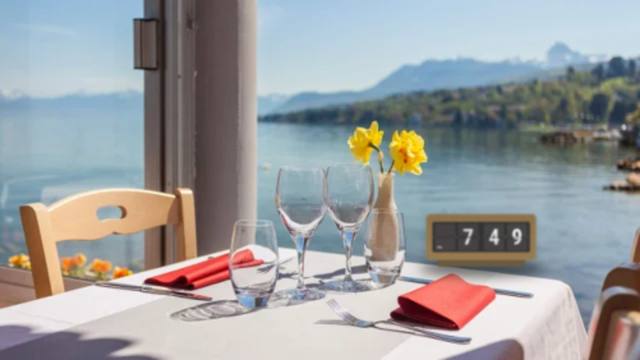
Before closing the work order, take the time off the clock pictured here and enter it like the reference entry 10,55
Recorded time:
7,49
